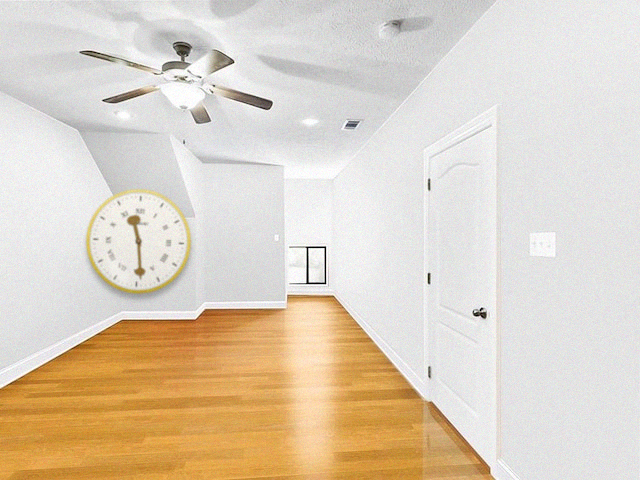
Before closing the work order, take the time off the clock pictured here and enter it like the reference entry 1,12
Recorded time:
11,29
